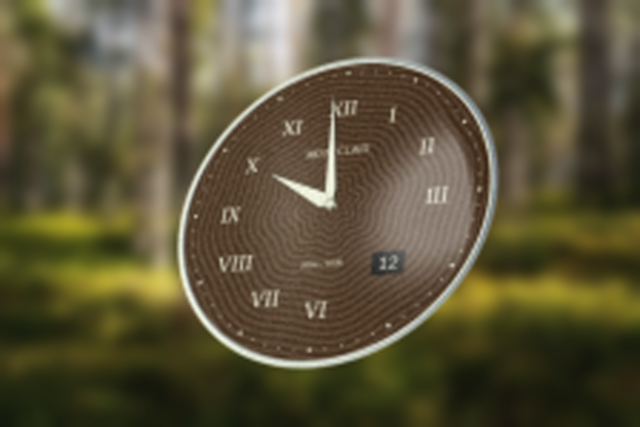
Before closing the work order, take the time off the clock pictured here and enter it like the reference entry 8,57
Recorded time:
9,59
